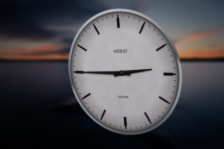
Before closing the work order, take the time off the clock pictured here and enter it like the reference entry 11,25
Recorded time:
2,45
